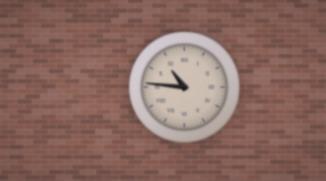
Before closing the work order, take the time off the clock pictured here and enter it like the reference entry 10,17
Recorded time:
10,46
